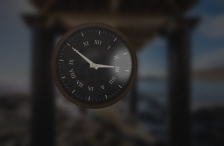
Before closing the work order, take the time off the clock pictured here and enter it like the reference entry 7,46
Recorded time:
2,50
